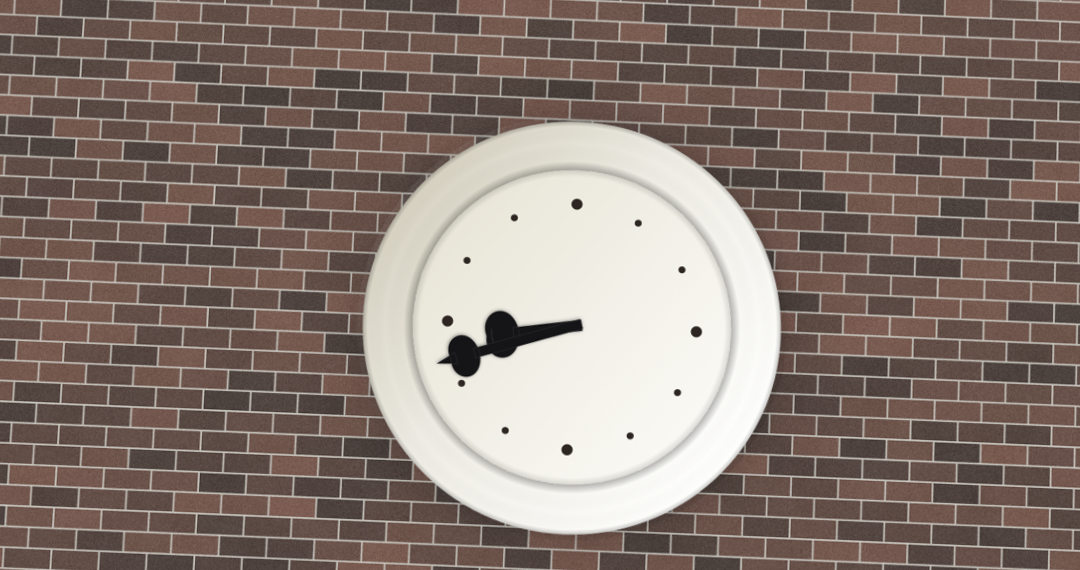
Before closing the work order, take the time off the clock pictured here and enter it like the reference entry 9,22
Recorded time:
8,42
